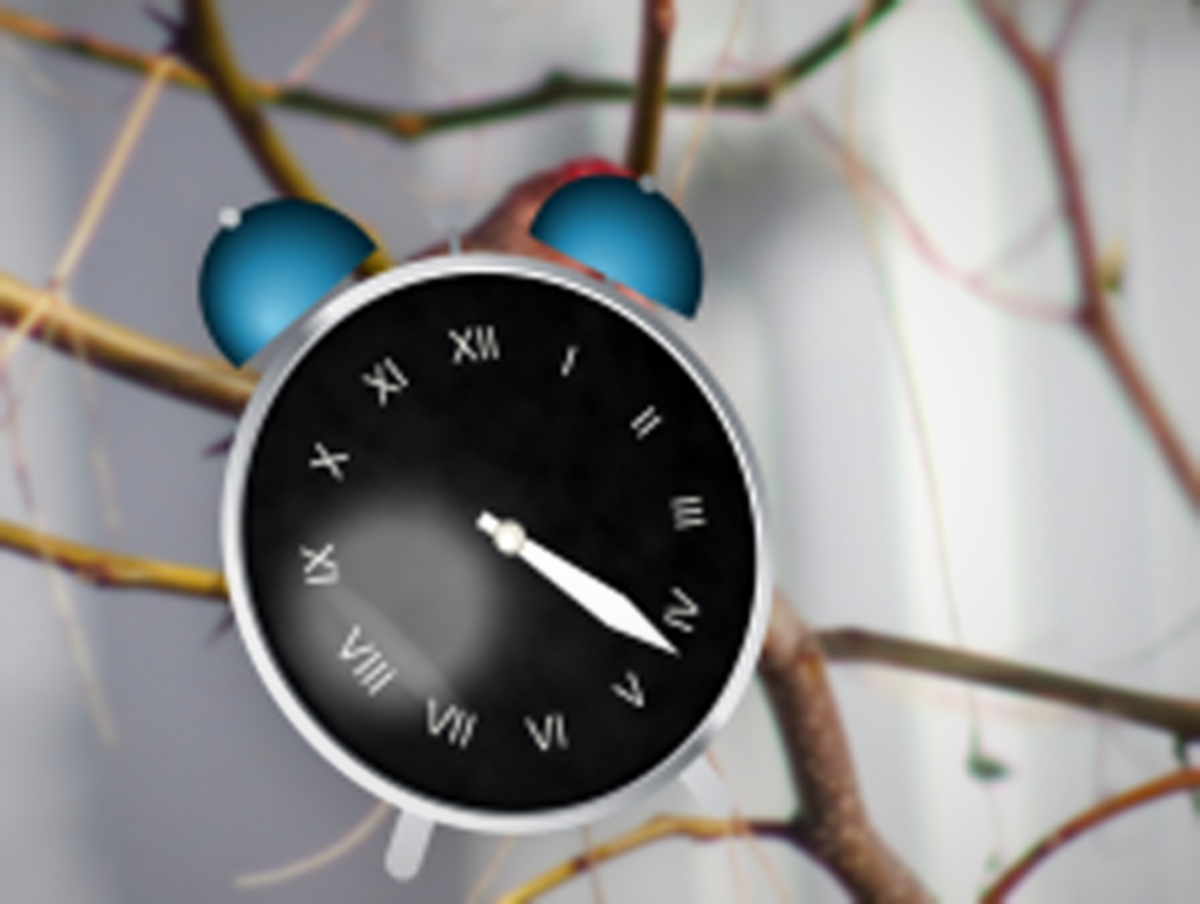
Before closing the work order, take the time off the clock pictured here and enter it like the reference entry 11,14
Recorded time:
4,22
